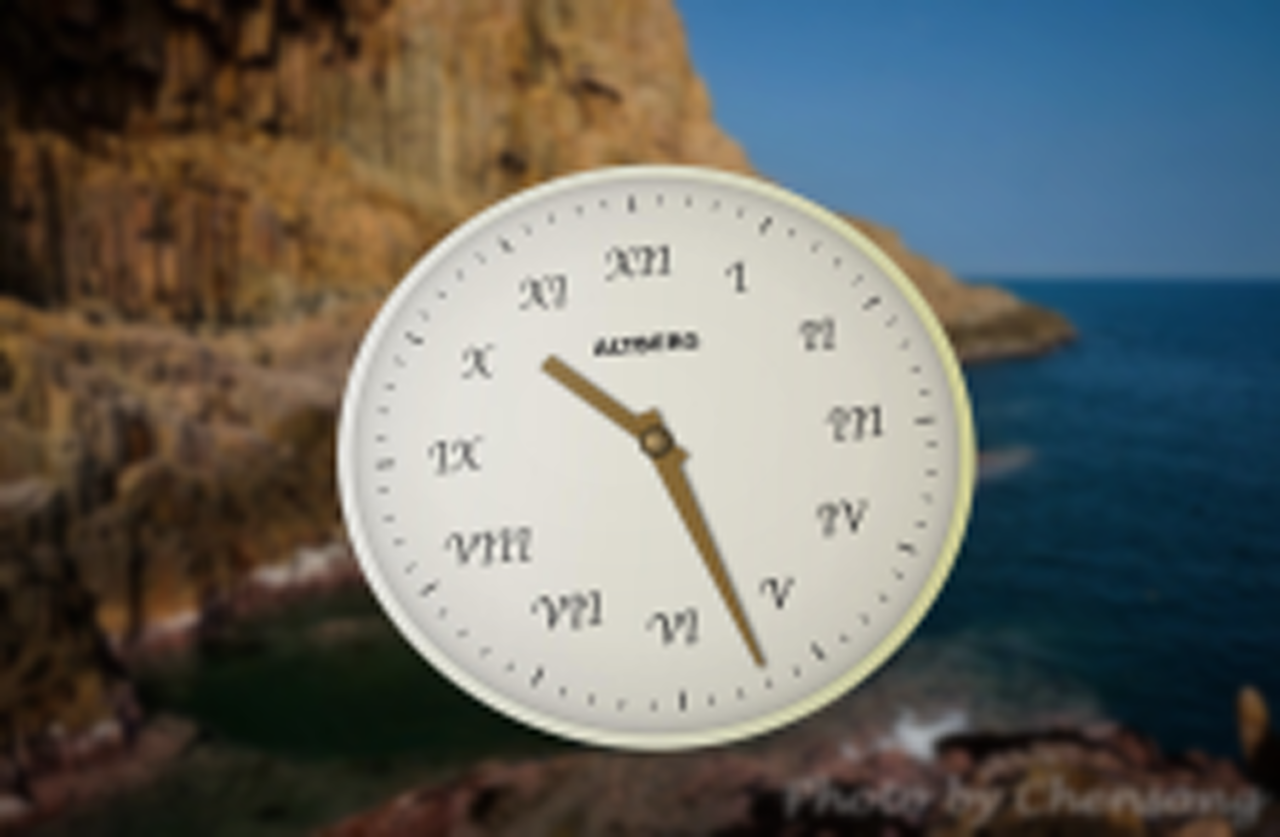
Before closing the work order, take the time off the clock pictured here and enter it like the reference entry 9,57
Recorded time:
10,27
